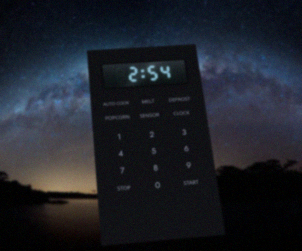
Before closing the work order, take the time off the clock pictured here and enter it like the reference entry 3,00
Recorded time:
2,54
